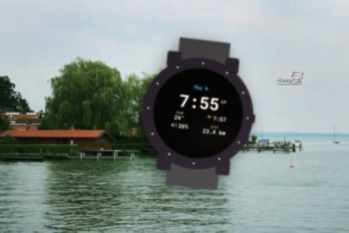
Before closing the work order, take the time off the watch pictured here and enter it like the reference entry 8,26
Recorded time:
7,55
